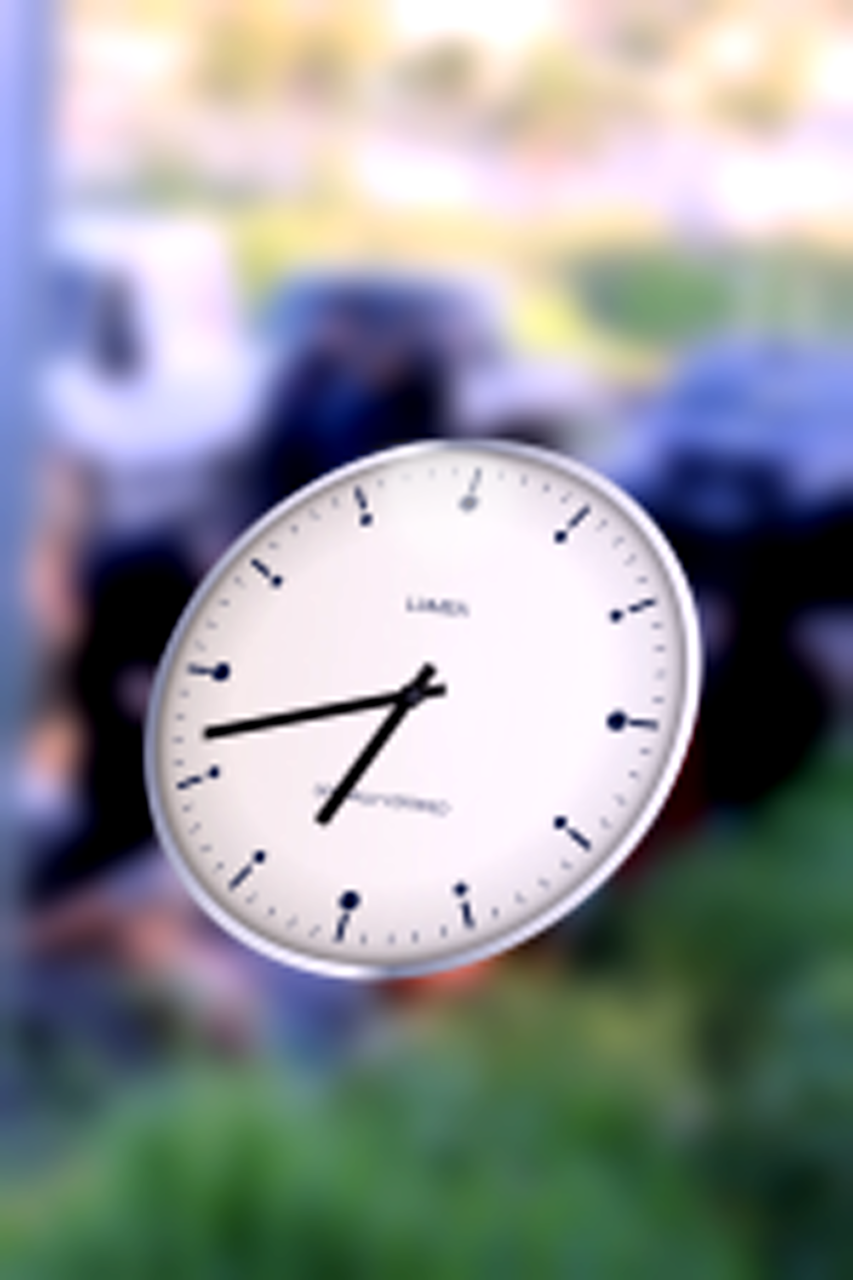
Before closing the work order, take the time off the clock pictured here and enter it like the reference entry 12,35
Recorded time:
6,42
